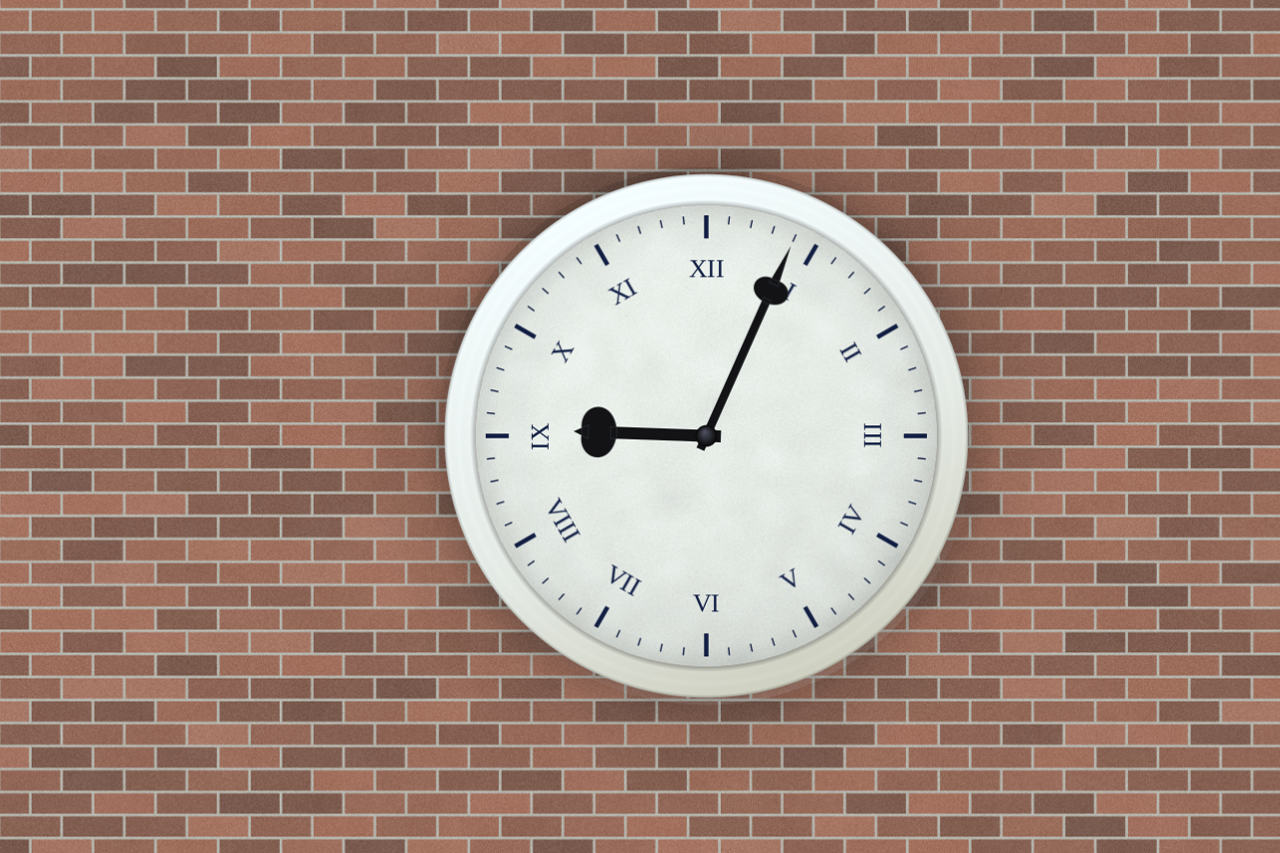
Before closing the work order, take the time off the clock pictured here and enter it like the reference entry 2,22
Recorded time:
9,04
